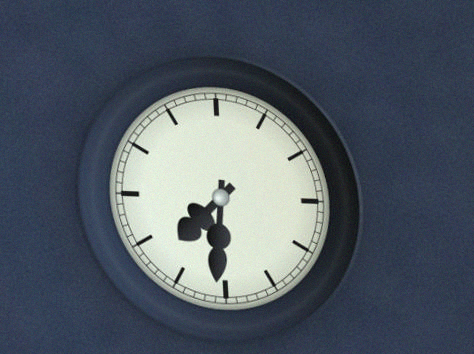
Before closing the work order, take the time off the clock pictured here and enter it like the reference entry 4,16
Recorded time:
7,31
